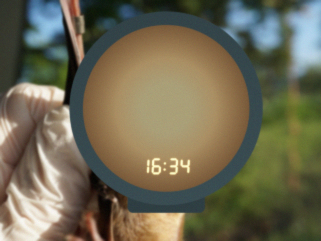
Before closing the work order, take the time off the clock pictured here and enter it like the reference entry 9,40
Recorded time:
16,34
